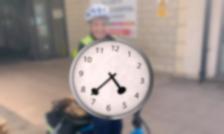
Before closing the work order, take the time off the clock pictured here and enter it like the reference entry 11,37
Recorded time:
4,37
